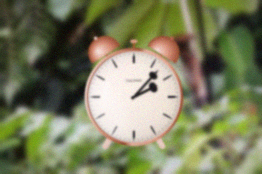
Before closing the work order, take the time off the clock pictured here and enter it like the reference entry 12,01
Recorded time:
2,07
